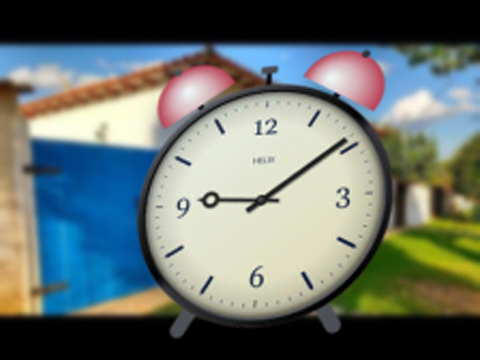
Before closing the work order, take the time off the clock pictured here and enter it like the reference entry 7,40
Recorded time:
9,09
